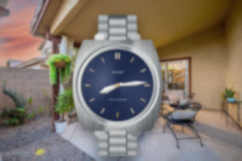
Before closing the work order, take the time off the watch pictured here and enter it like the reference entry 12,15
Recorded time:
8,14
